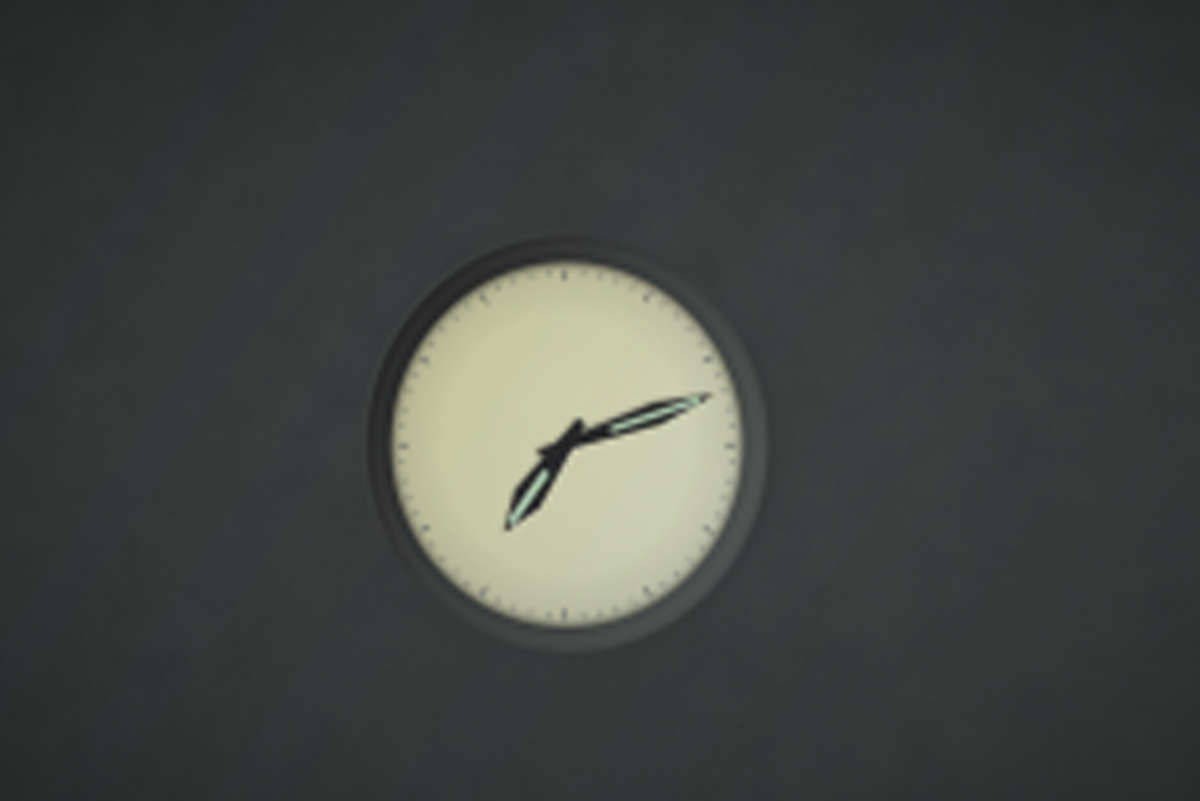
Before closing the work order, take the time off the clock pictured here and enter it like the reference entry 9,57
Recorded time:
7,12
